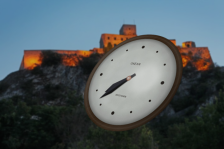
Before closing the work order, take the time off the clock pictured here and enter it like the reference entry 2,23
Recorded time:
7,37
